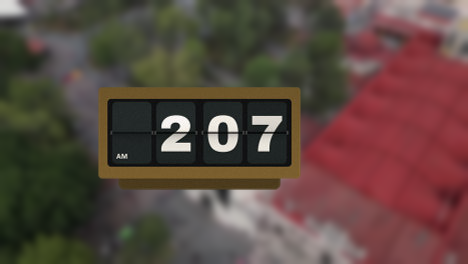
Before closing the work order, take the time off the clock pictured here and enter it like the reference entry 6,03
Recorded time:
2,07
